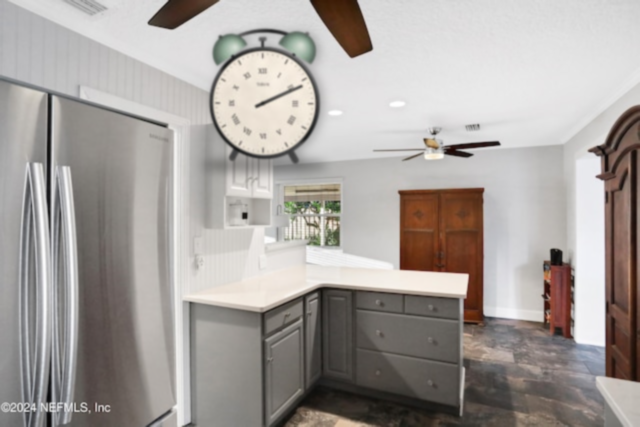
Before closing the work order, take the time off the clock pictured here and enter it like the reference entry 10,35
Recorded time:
2,11
